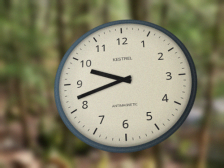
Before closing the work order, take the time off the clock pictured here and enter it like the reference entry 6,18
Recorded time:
9,42
